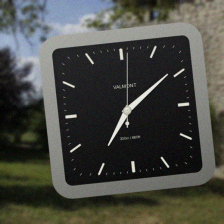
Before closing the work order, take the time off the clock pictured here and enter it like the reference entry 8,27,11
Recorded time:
7,09,01
